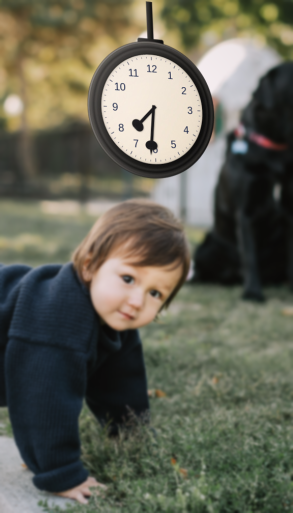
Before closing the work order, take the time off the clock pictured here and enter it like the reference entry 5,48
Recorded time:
7,31
